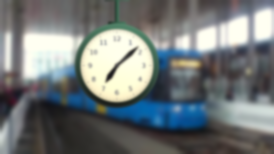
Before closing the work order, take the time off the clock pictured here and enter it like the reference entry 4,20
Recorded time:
7,08
